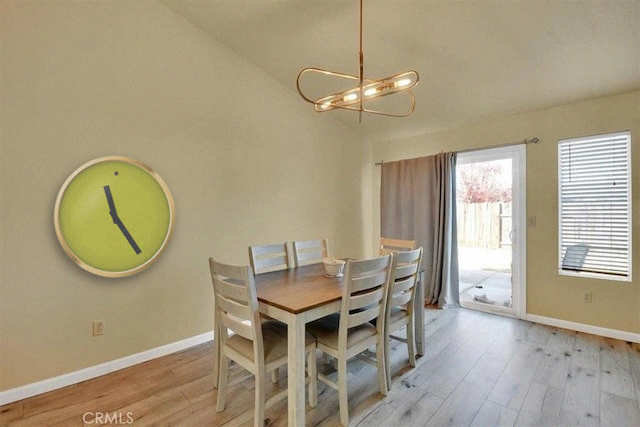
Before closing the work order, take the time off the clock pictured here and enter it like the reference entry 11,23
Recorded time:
11,24
